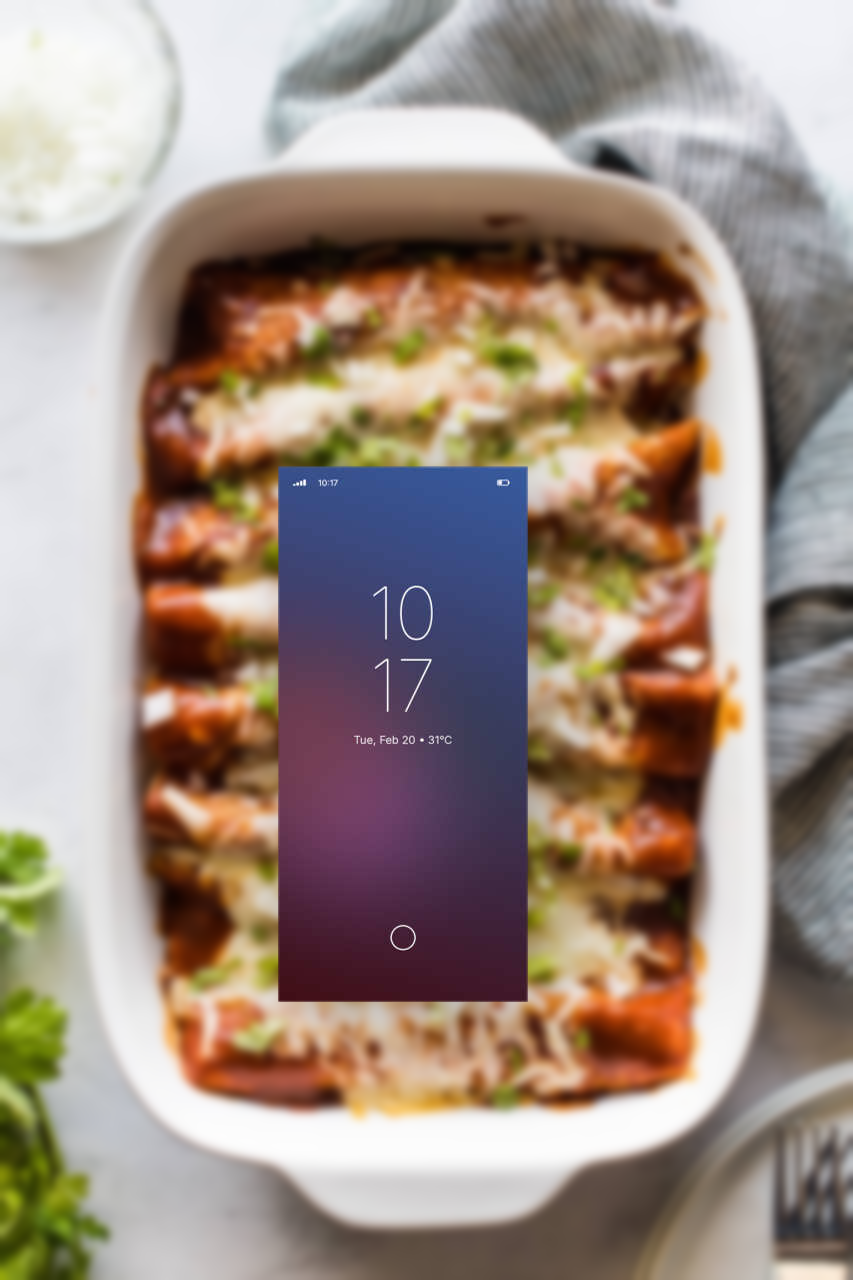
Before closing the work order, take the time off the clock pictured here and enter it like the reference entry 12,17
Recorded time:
10,17
